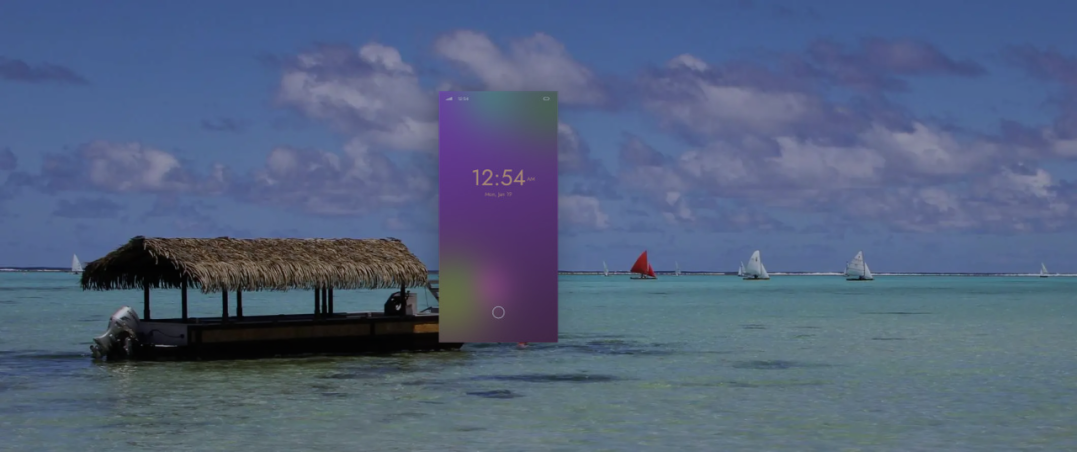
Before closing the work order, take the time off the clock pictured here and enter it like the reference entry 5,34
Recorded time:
12,54
